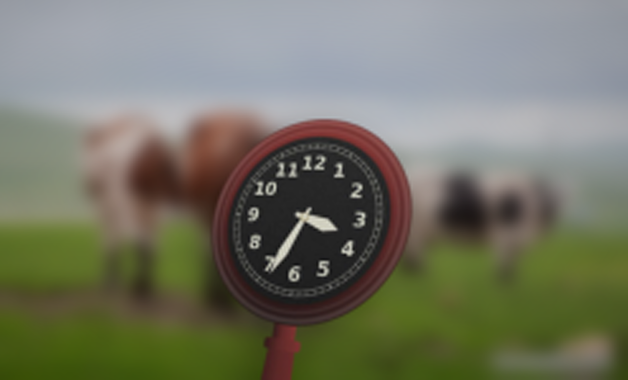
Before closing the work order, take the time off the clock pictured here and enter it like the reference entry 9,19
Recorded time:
3,34
